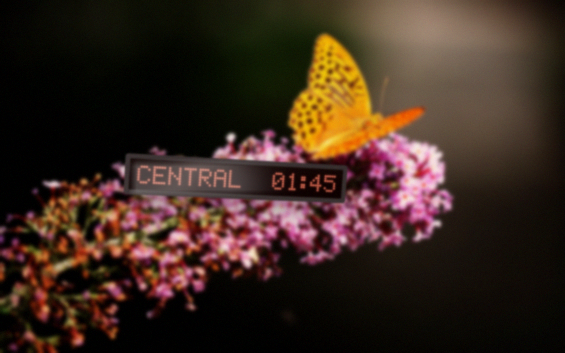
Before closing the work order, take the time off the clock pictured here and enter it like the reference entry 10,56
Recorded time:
1,45
